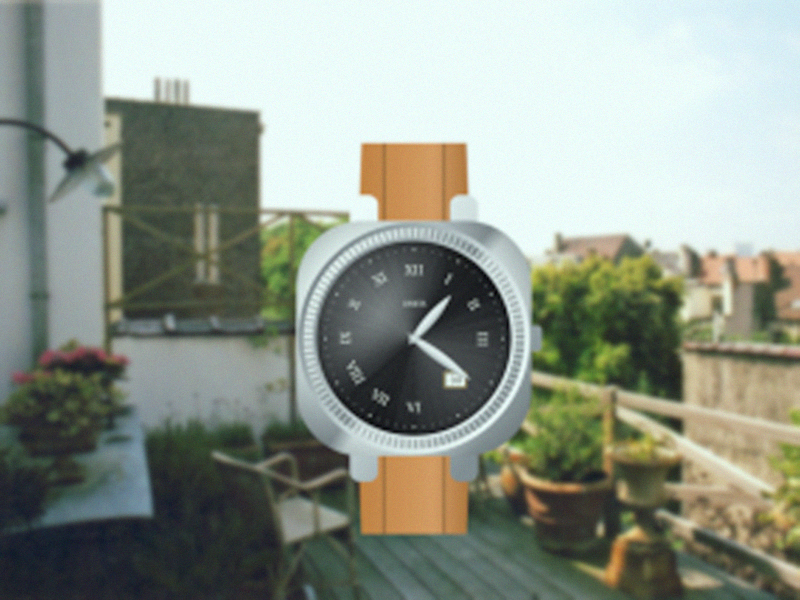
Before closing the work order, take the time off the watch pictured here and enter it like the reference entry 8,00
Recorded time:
1,21
